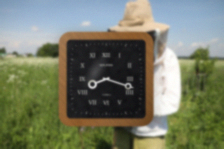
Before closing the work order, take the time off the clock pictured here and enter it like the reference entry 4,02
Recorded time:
8,18
